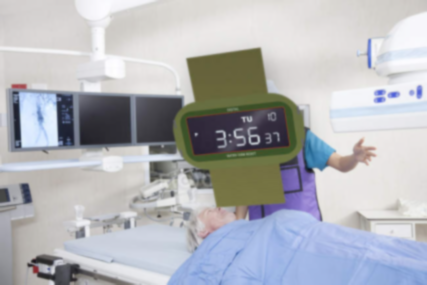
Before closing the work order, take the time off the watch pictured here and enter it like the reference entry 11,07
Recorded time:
3,56
